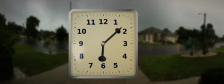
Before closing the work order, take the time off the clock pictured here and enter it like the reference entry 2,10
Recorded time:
6,08
